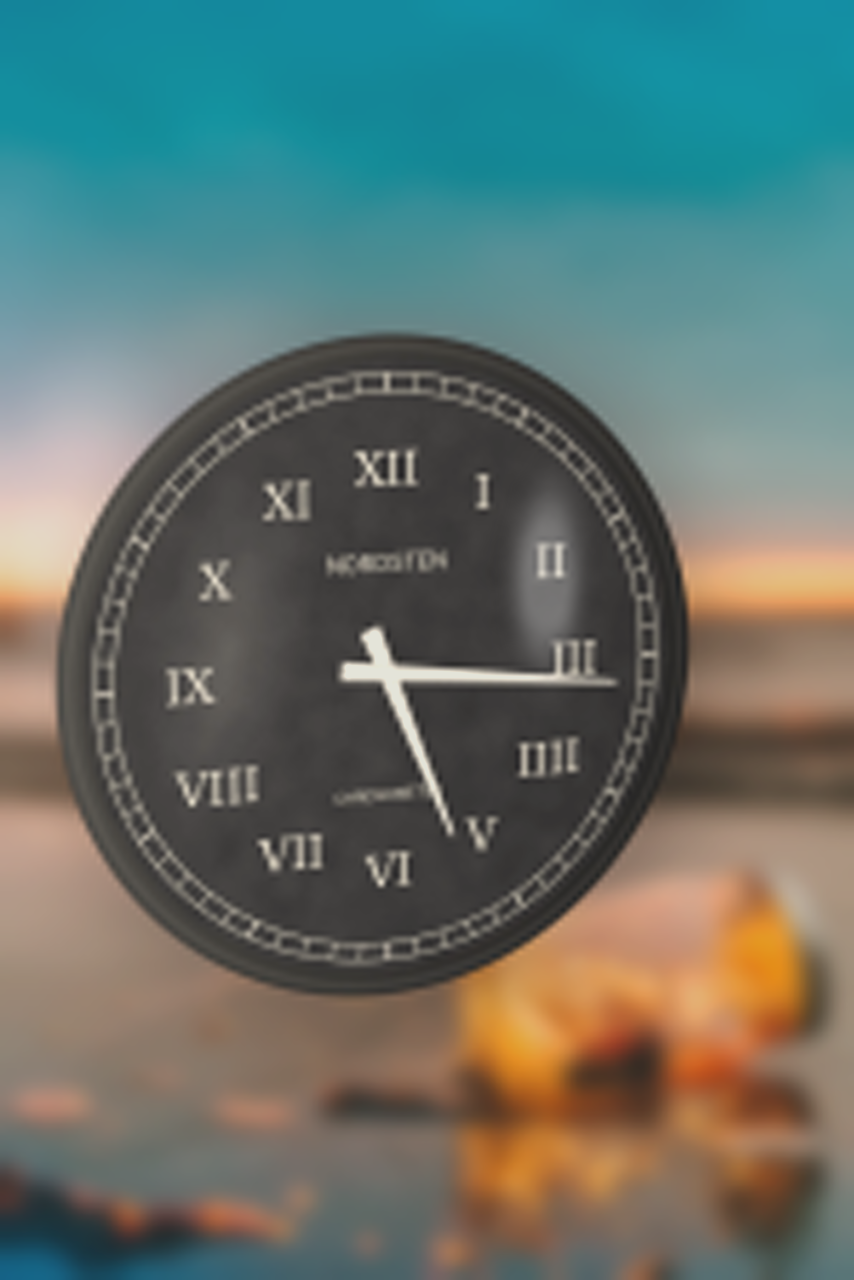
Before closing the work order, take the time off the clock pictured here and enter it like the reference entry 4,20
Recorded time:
5,16
